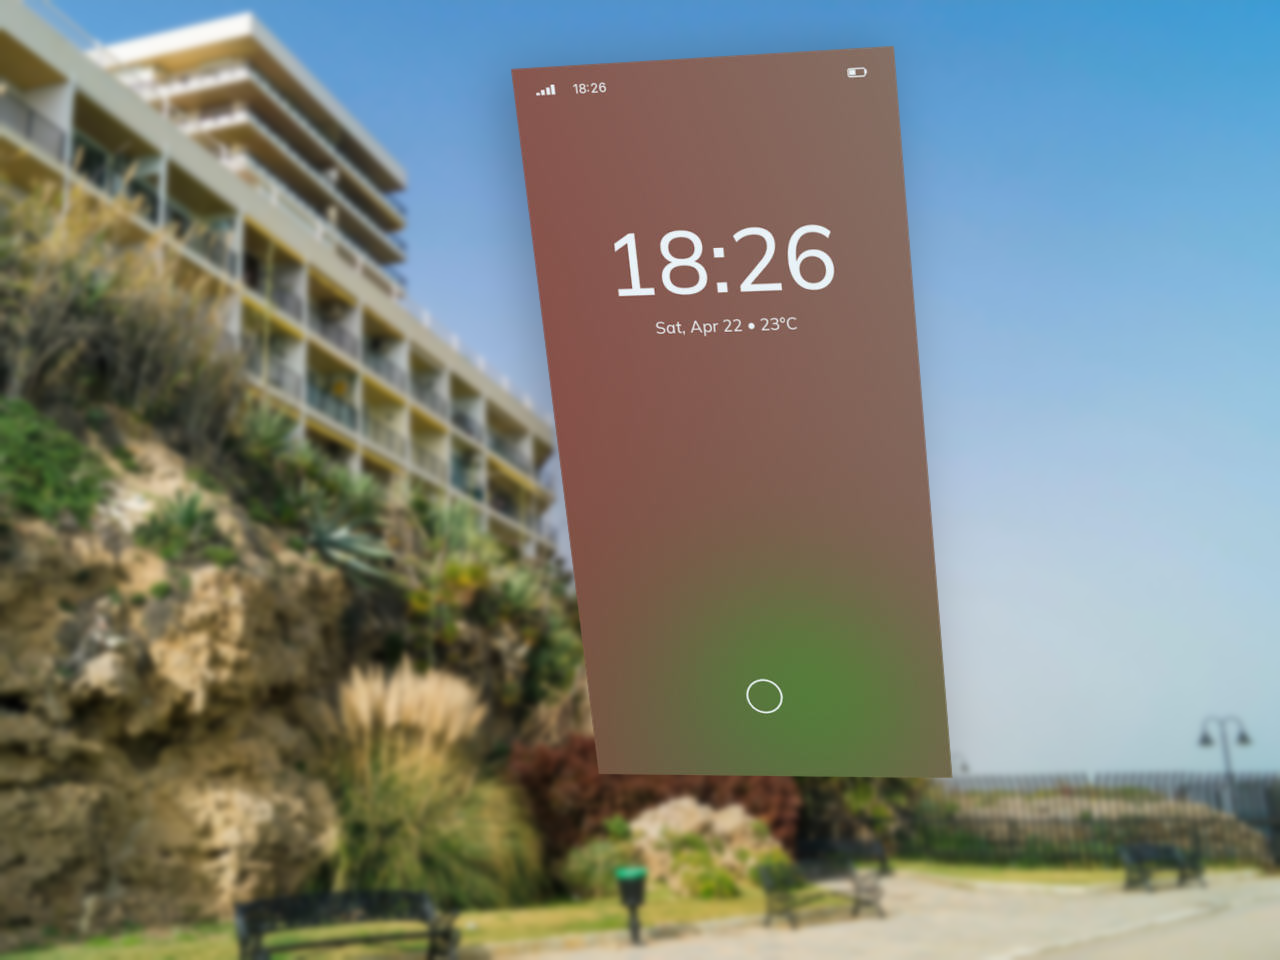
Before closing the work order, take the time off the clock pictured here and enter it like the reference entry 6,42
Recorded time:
18,26
